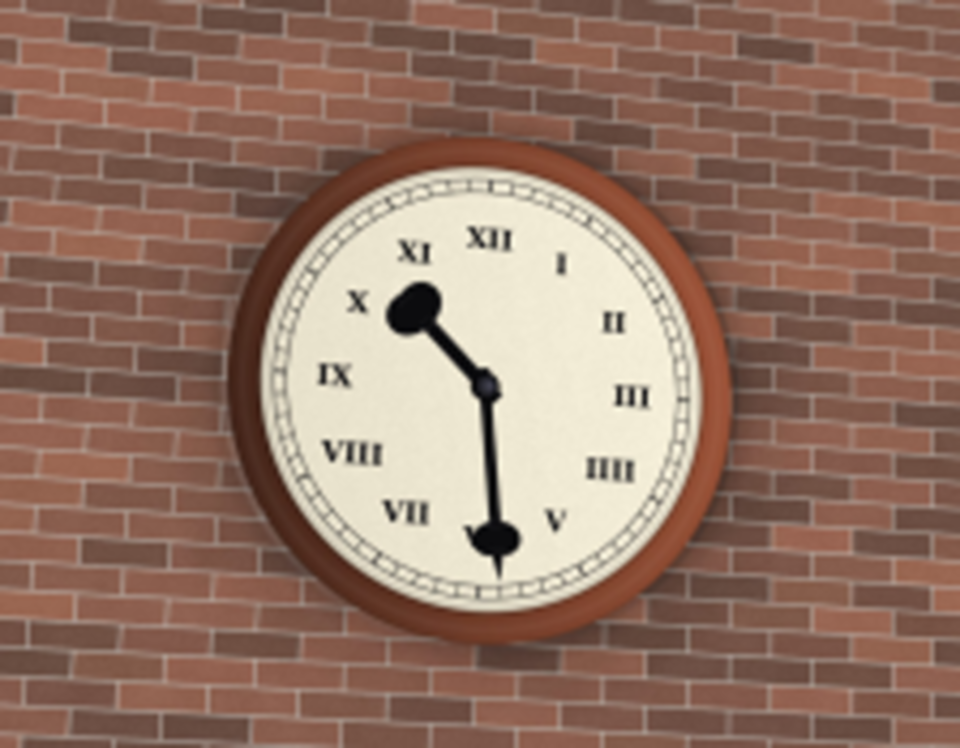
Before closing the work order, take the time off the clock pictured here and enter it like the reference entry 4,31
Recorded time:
10,29
